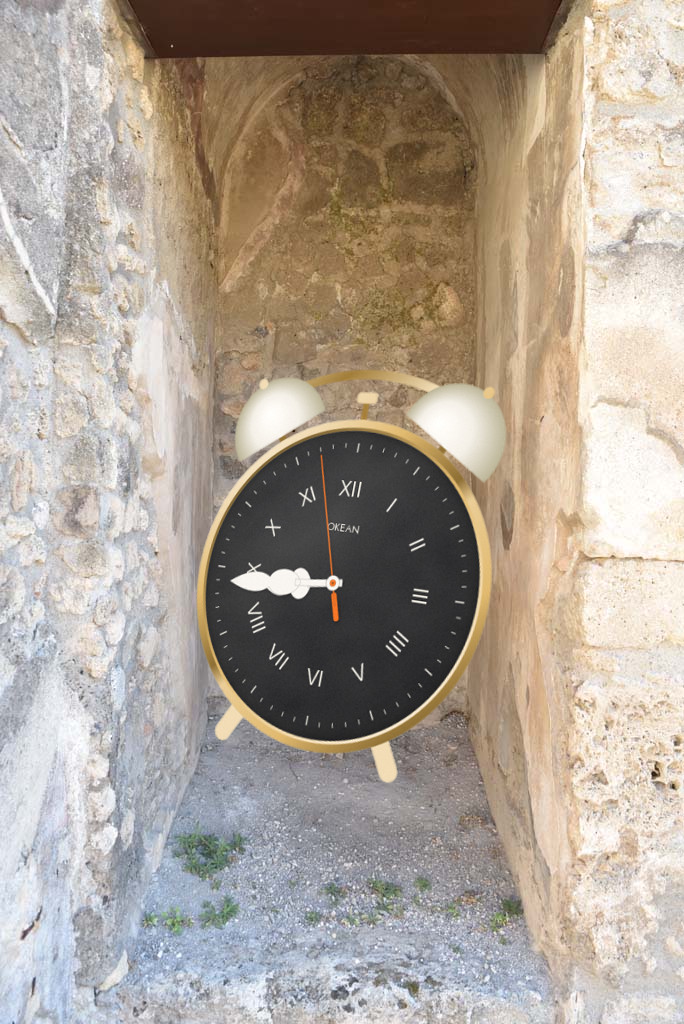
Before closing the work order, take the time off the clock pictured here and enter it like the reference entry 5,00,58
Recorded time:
8,43,57
